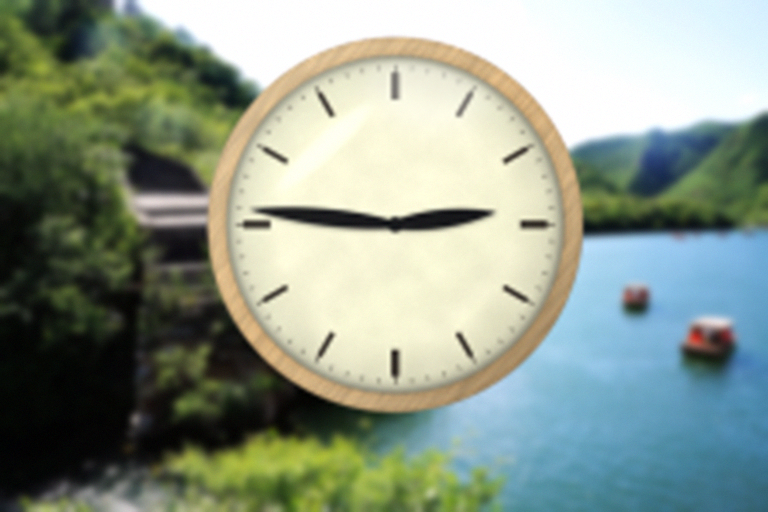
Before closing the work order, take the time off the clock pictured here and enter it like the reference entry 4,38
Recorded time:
2,46
